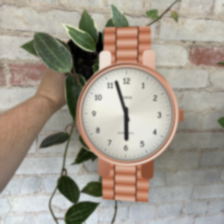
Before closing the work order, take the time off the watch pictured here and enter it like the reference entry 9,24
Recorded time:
5,57
